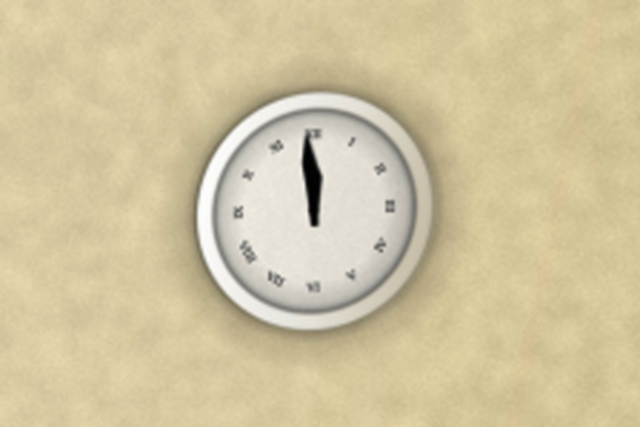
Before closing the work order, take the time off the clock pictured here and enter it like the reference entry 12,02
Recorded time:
11,59
